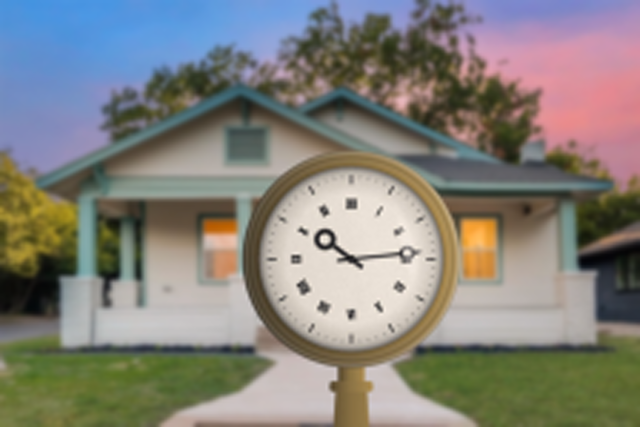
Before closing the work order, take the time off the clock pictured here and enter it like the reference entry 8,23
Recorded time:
10,14
